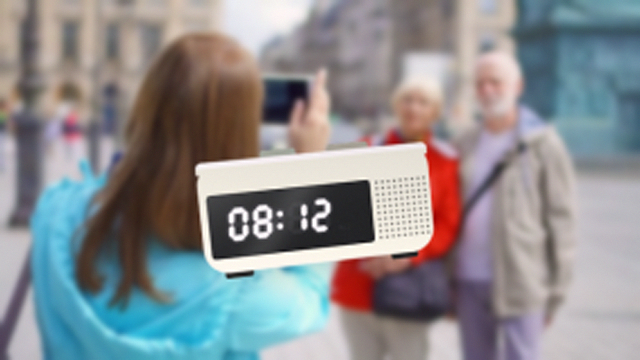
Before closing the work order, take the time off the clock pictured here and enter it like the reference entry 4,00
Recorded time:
8,12
